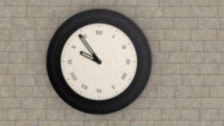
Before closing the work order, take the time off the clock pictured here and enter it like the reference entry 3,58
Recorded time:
9,54
